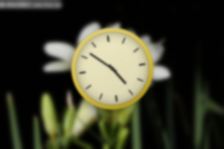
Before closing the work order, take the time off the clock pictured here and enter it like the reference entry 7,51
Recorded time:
4,52
